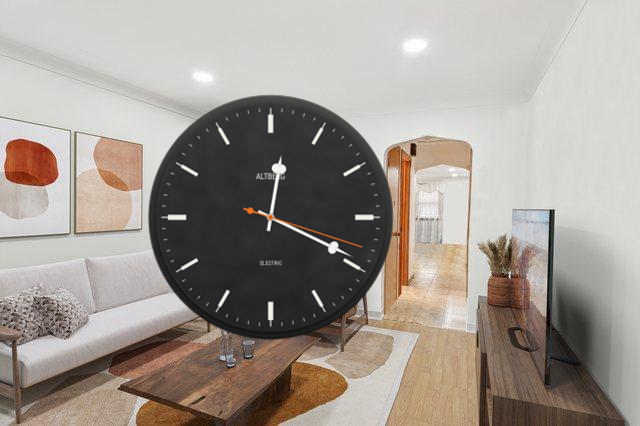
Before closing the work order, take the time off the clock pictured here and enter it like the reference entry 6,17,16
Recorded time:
12,19,18
